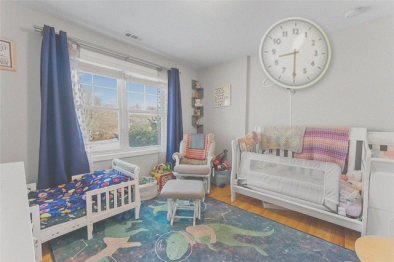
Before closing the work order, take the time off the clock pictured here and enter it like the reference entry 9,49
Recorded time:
8,30
